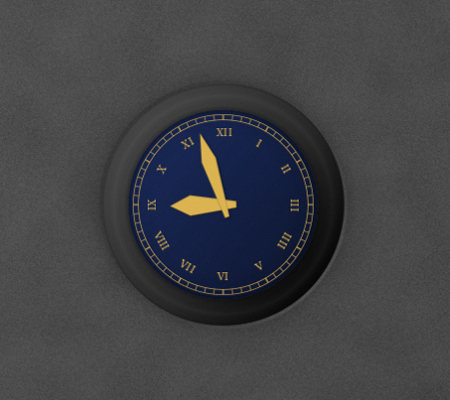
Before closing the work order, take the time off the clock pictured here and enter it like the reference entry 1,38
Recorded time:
8,57
